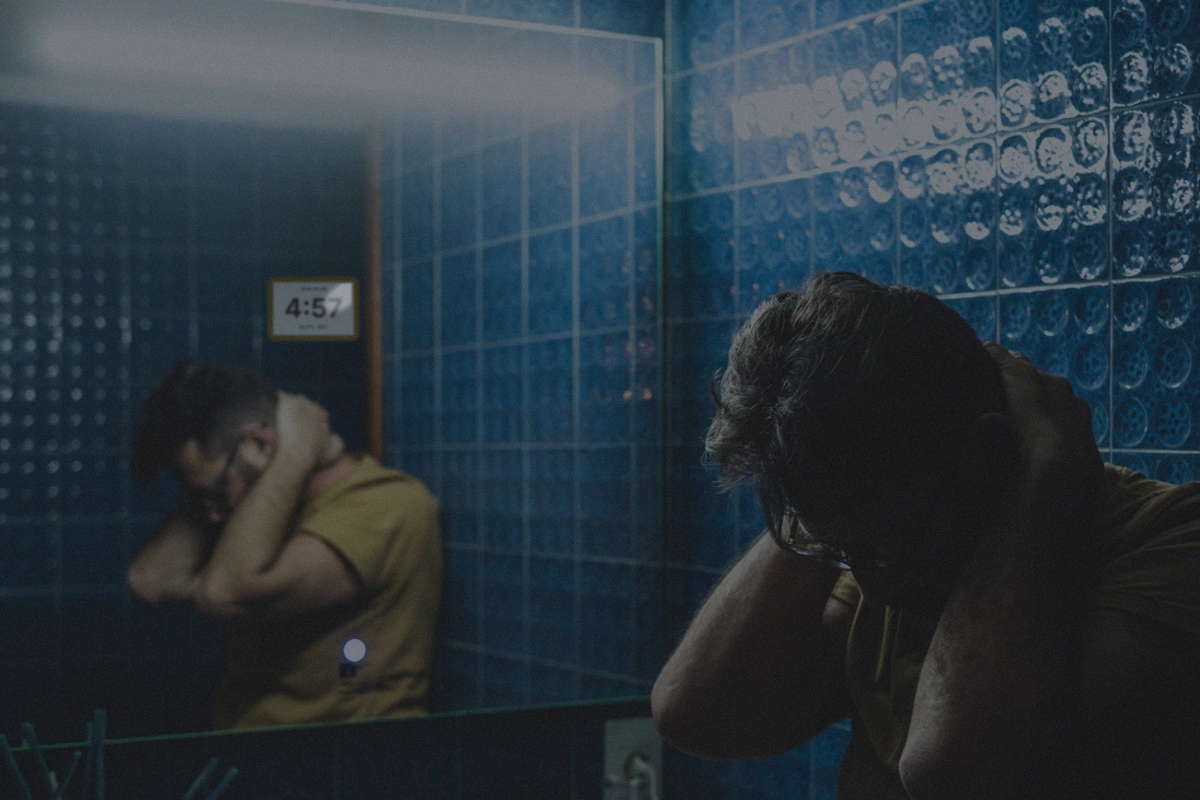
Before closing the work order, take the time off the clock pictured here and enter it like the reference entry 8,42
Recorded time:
4,57
